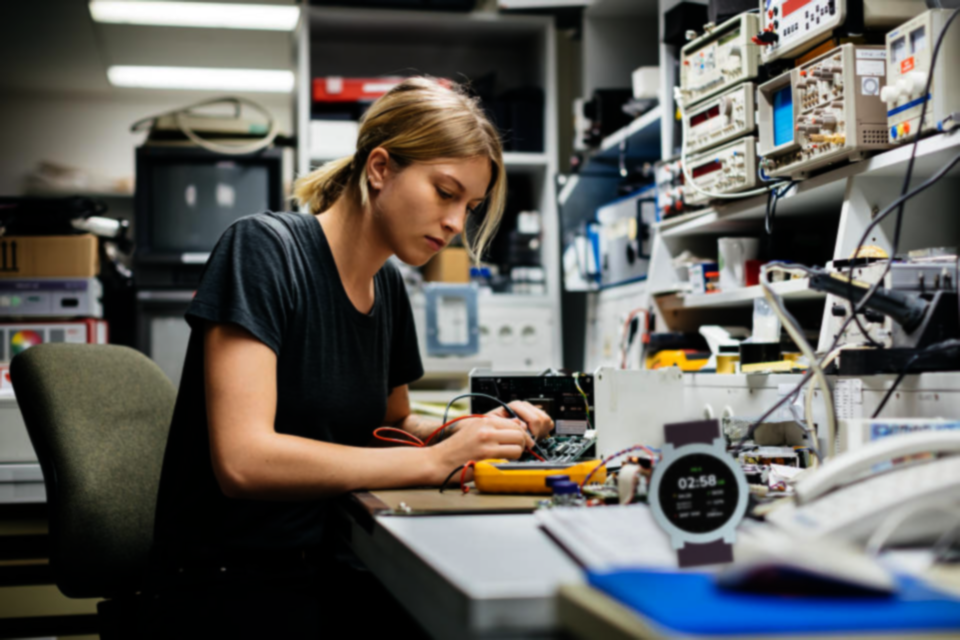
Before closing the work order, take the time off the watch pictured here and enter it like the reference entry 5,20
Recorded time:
2,58
